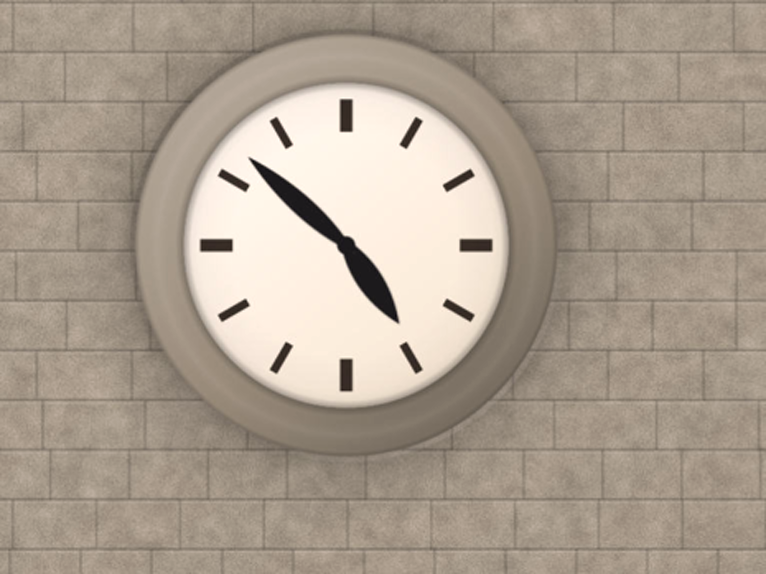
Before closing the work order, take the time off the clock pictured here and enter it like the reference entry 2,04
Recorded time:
4,52
